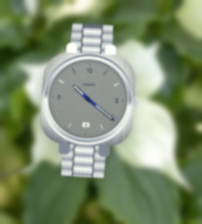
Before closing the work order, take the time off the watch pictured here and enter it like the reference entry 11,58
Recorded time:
10,21
